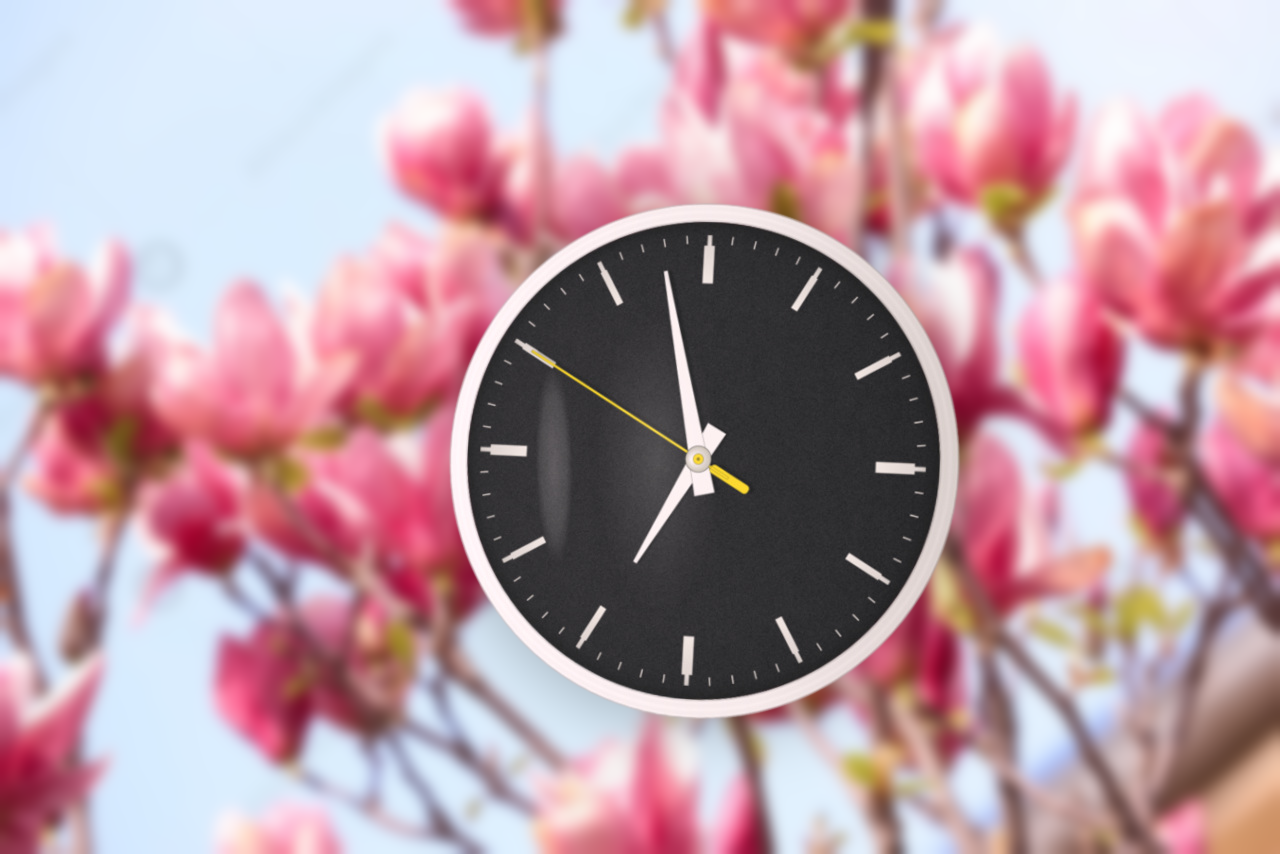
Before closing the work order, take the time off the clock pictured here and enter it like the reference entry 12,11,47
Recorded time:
6,57,50
